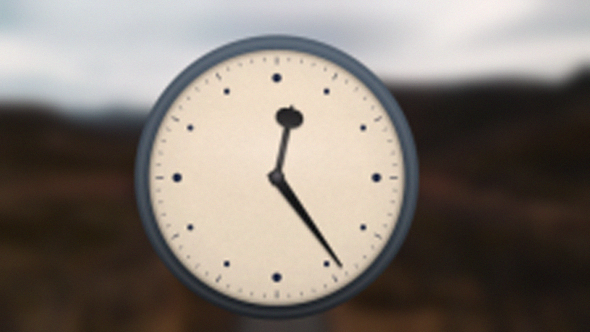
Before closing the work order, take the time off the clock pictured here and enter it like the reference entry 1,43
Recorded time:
12,24
